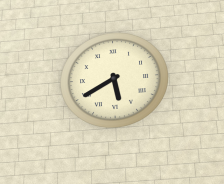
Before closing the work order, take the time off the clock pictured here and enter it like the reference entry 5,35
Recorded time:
5,40
